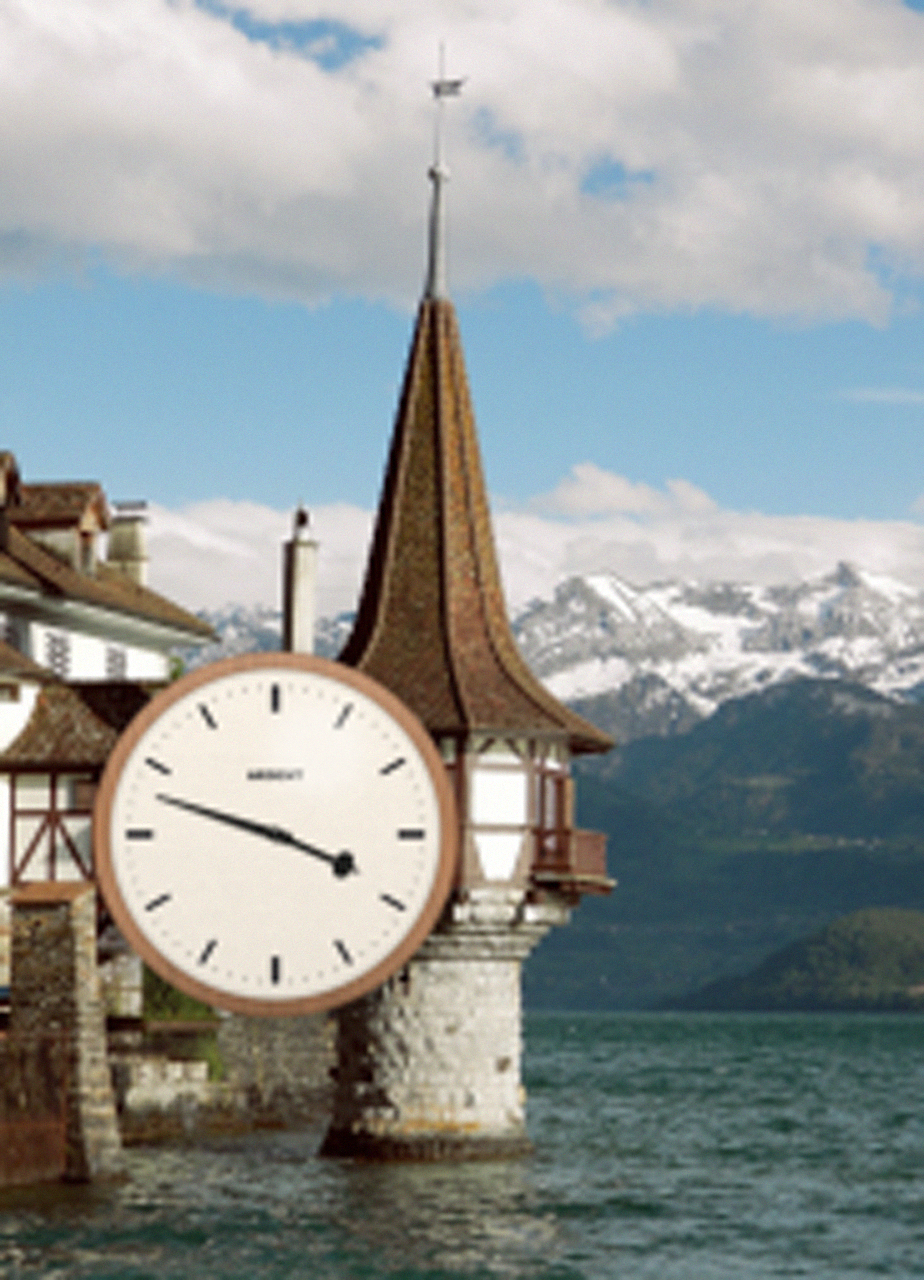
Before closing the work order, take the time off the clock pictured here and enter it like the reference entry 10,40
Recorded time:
3,48
